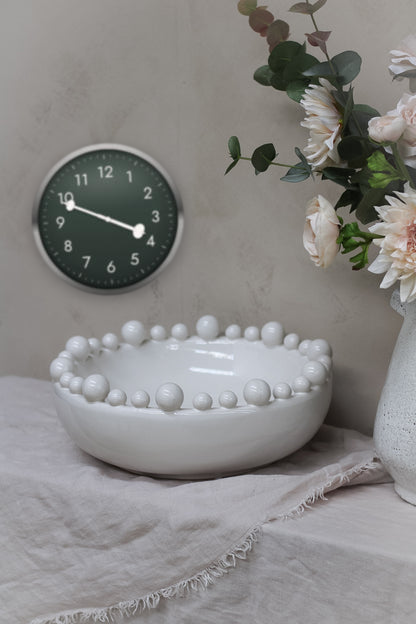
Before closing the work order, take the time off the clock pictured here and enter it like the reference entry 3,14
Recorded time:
3,49
